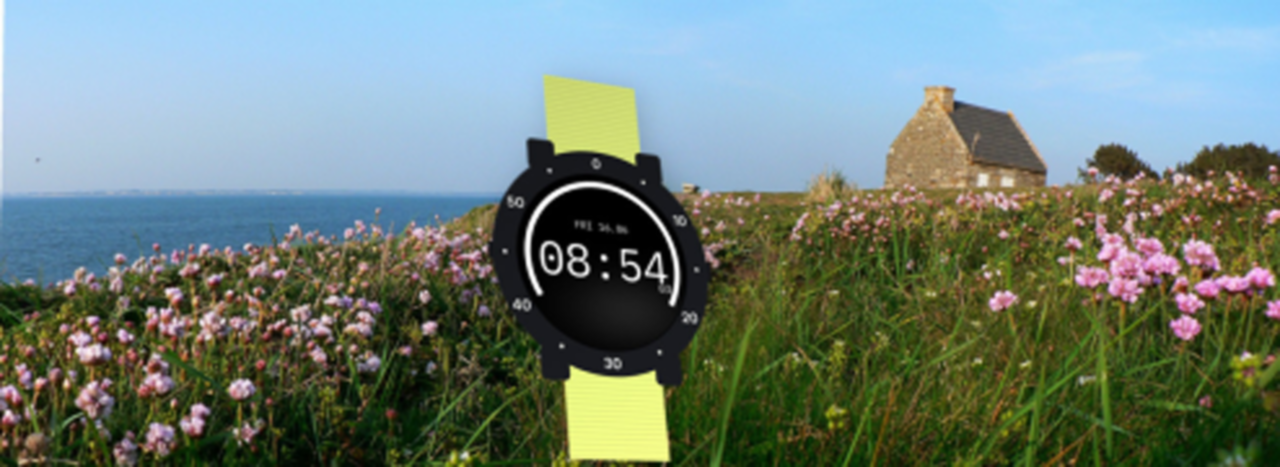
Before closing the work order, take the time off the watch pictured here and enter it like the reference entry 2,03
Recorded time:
8,54
